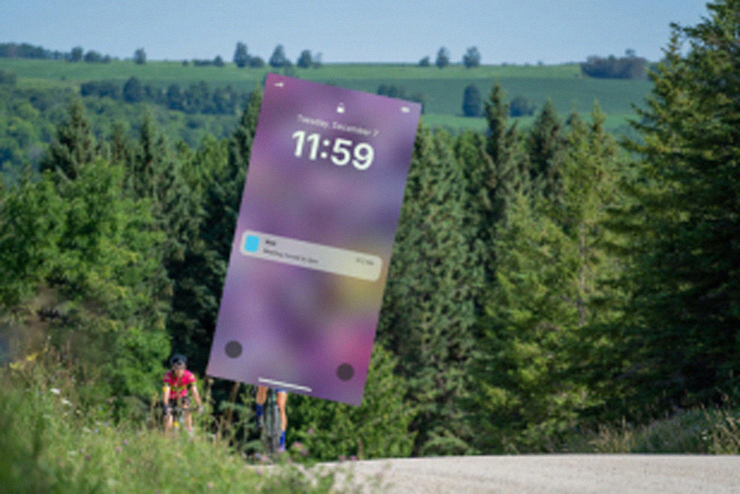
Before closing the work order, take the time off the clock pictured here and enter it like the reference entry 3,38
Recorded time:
11,59
